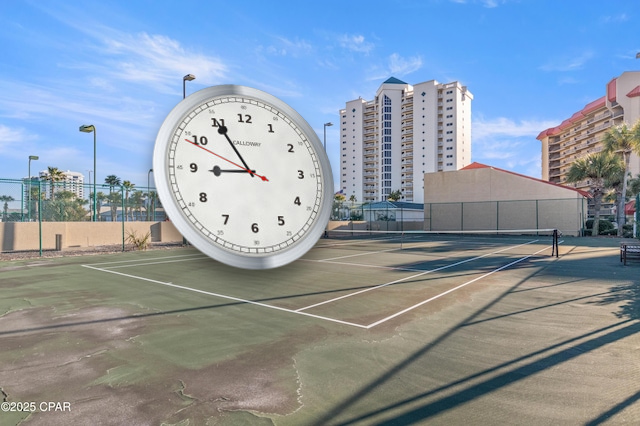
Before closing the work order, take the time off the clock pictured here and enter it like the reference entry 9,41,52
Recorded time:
8,54,49
